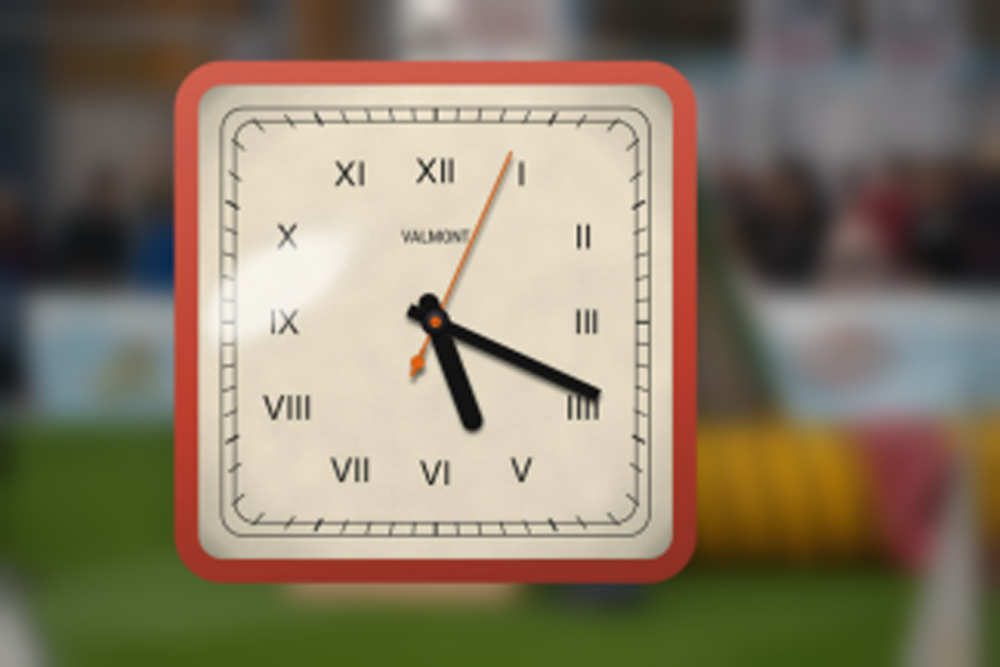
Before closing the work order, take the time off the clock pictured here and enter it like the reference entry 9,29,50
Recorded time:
5,19,04
